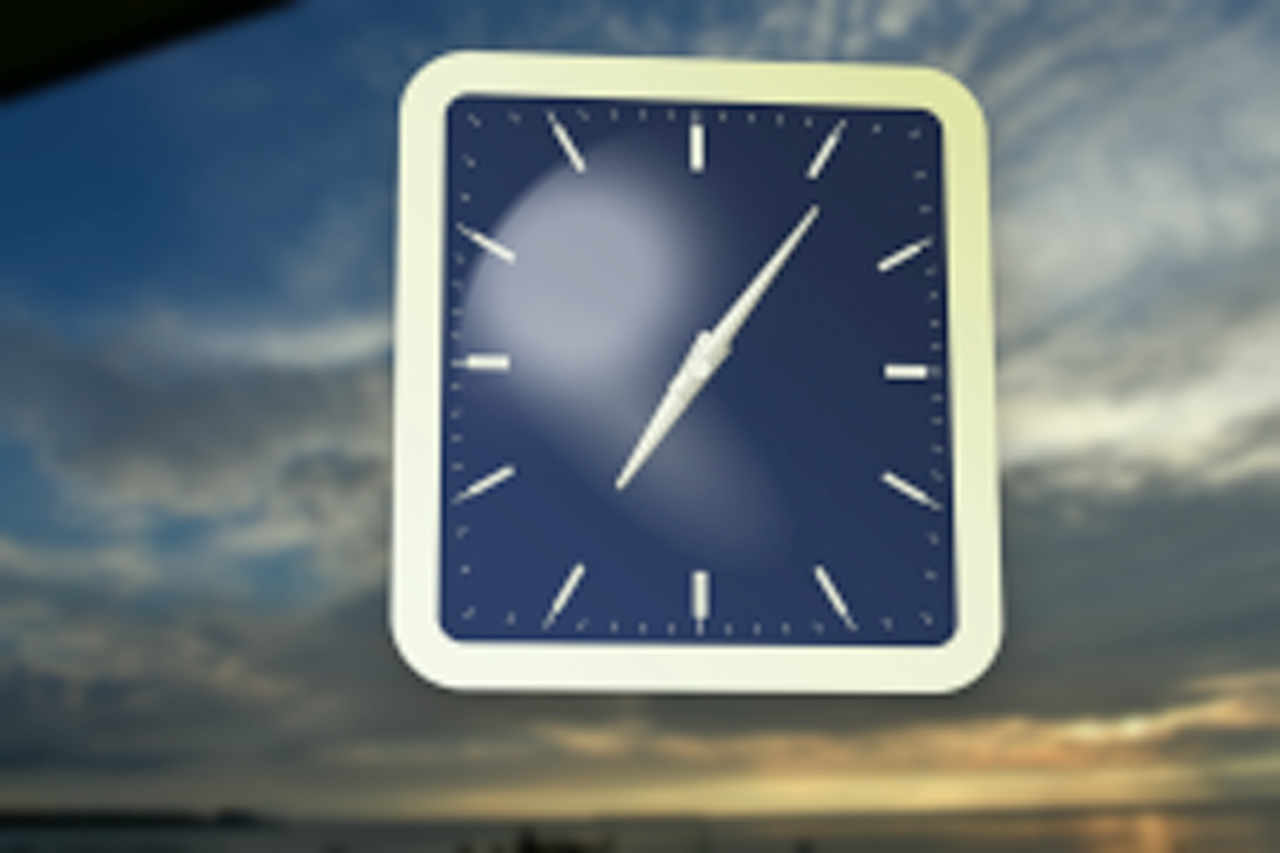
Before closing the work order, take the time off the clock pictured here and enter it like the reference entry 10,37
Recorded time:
7,06
